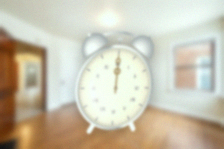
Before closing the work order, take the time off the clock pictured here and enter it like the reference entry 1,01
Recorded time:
12,00
